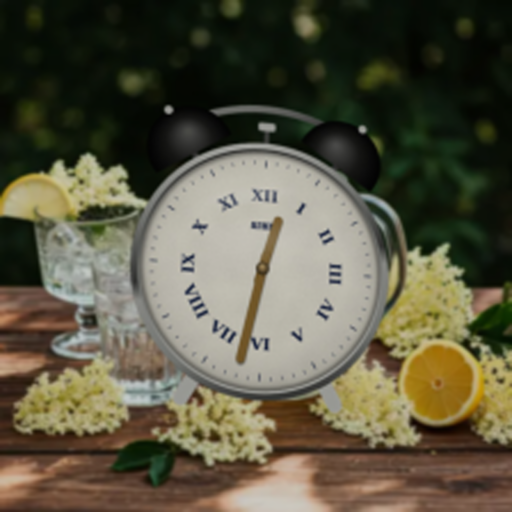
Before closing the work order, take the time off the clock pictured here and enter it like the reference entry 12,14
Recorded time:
12,32
